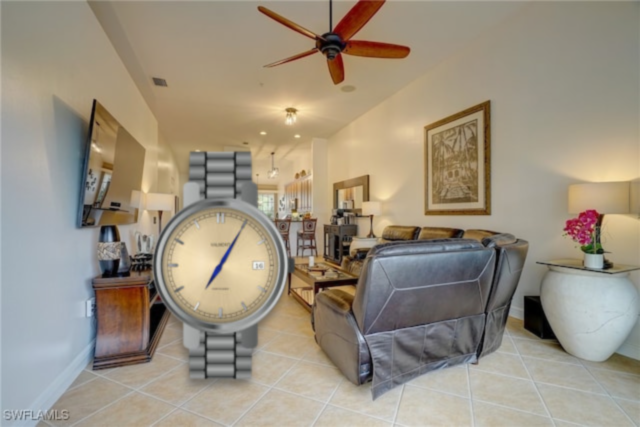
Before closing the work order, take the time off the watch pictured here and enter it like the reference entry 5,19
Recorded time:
7,05
